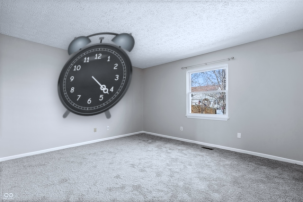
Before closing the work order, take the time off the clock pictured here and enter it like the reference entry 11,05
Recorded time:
4,22
